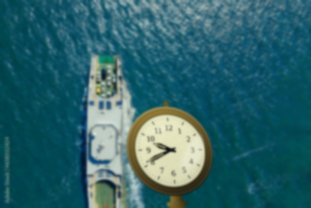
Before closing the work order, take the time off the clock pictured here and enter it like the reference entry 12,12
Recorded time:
9,41
